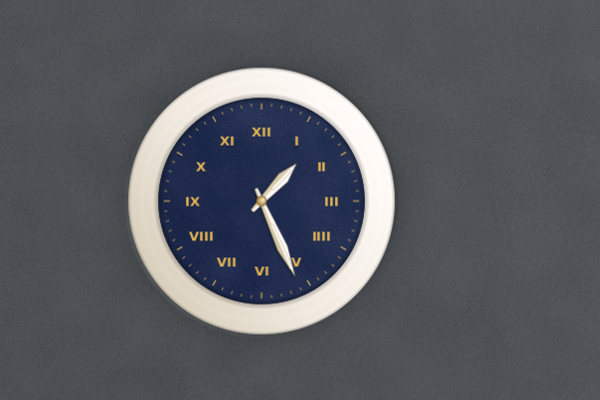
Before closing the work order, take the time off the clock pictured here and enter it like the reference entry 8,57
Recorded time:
1,26
